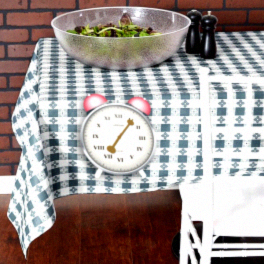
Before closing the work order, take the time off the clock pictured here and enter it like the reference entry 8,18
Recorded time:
7,06
